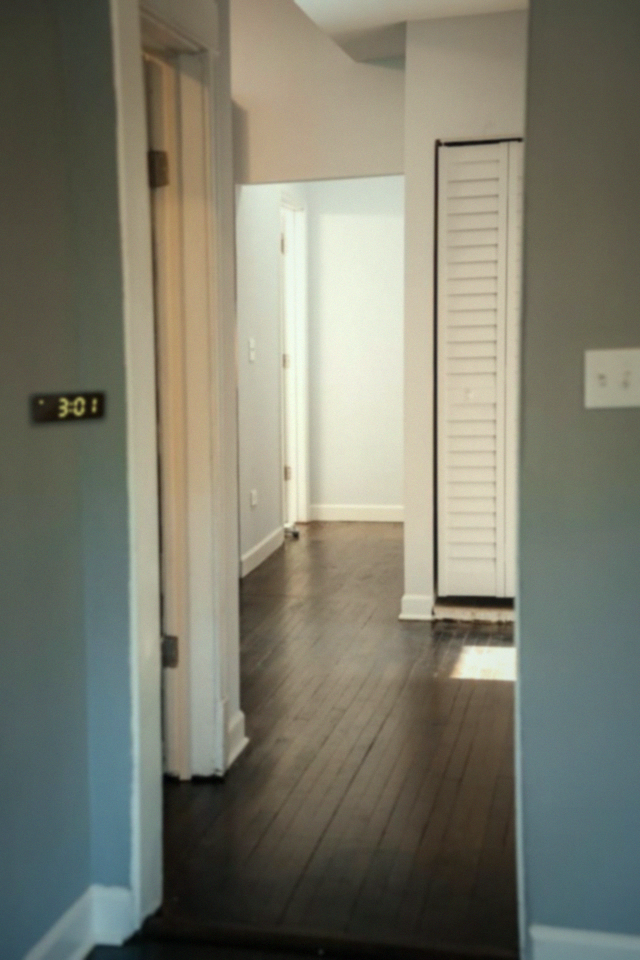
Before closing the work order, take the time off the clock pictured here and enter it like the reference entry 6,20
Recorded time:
3,01
